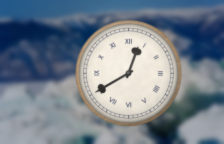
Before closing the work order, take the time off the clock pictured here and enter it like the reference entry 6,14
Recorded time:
12,40
